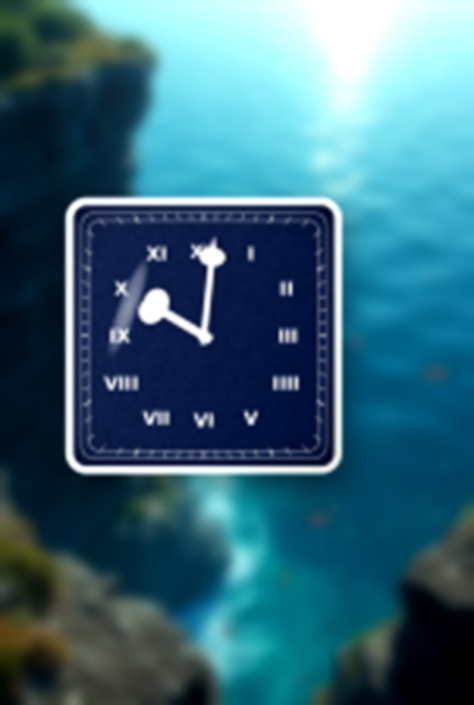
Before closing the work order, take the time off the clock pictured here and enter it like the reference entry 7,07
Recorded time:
10,01
